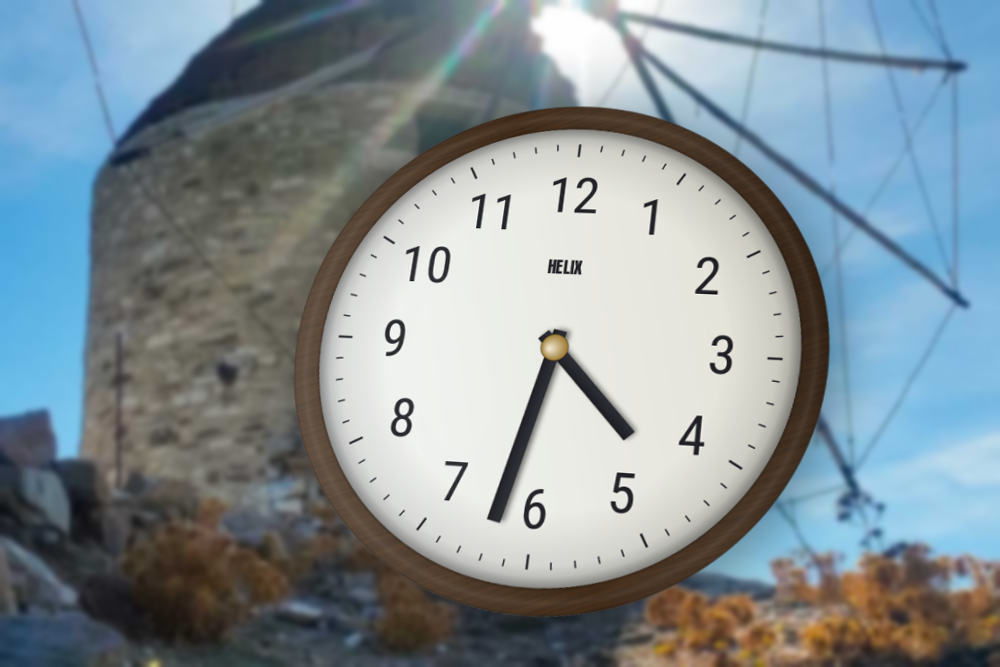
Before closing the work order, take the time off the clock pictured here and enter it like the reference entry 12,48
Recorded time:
4,32
